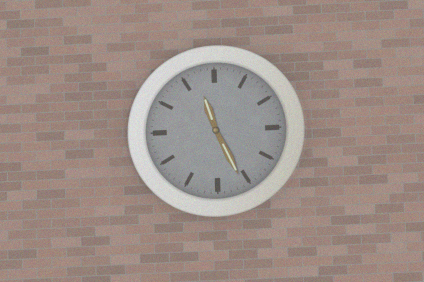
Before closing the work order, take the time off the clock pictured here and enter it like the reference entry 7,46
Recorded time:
11,26
